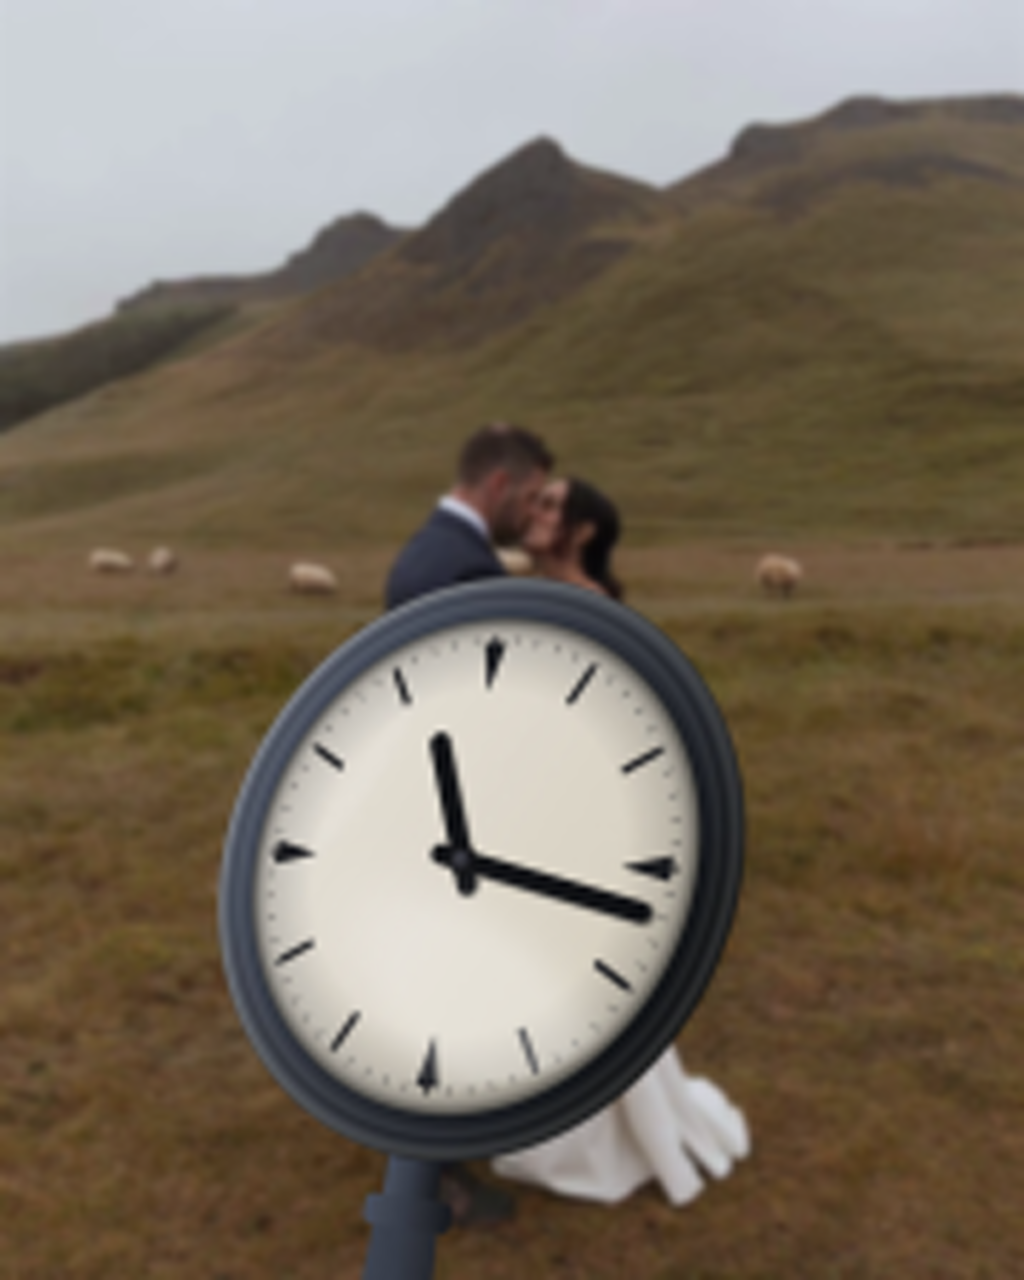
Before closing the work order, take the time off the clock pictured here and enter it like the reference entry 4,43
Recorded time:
11,17
